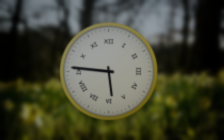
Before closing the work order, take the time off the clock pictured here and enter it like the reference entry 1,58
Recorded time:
5,46
